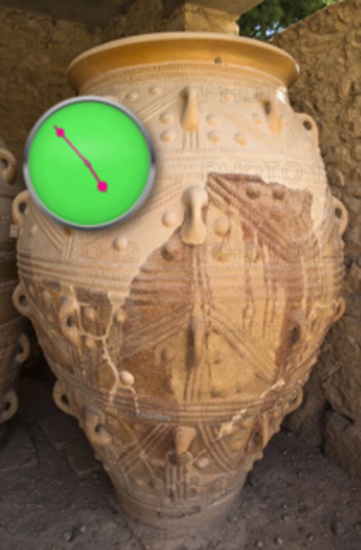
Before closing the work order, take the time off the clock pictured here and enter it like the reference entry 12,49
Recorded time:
4,53
